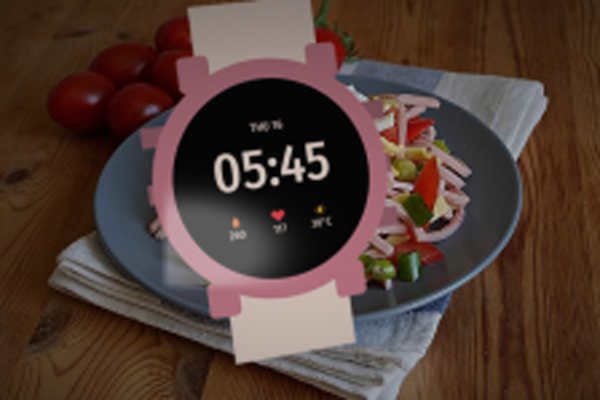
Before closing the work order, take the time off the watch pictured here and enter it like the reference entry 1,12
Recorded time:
5,45
